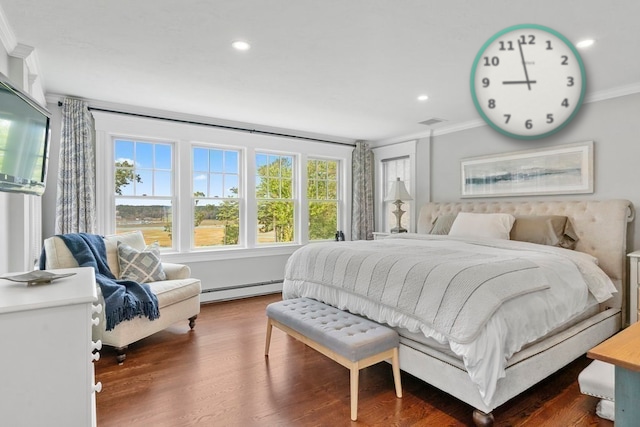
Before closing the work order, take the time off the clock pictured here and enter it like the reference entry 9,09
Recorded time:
8,58
